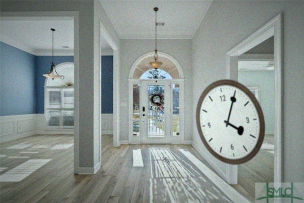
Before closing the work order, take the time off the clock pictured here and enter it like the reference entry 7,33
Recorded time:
4,05
